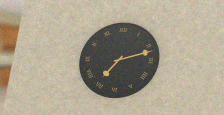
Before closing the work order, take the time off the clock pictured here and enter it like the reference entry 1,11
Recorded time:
7,12
